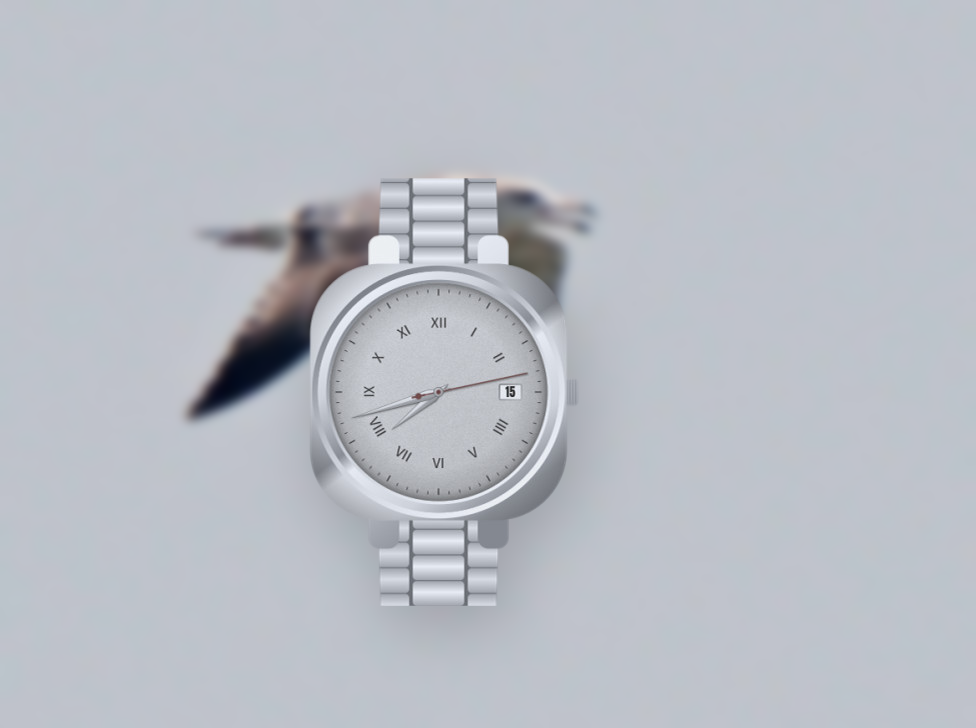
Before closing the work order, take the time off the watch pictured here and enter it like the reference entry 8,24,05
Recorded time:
7,42,13
